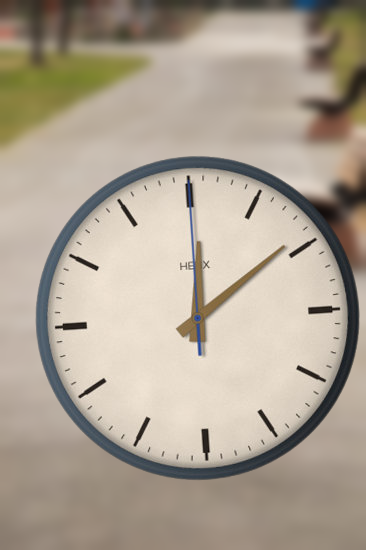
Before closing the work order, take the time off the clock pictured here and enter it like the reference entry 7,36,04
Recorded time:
12,09,00
